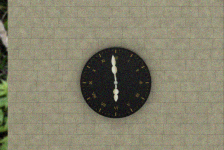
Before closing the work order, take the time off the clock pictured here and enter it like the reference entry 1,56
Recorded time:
5,59
